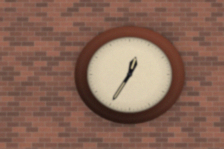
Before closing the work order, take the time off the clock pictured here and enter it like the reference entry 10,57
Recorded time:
12,35
